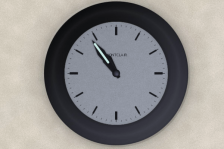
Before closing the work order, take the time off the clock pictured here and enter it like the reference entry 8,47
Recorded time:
10,54
